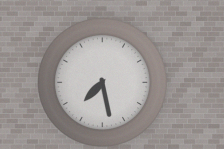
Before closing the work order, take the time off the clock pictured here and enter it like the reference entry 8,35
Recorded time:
7,28
